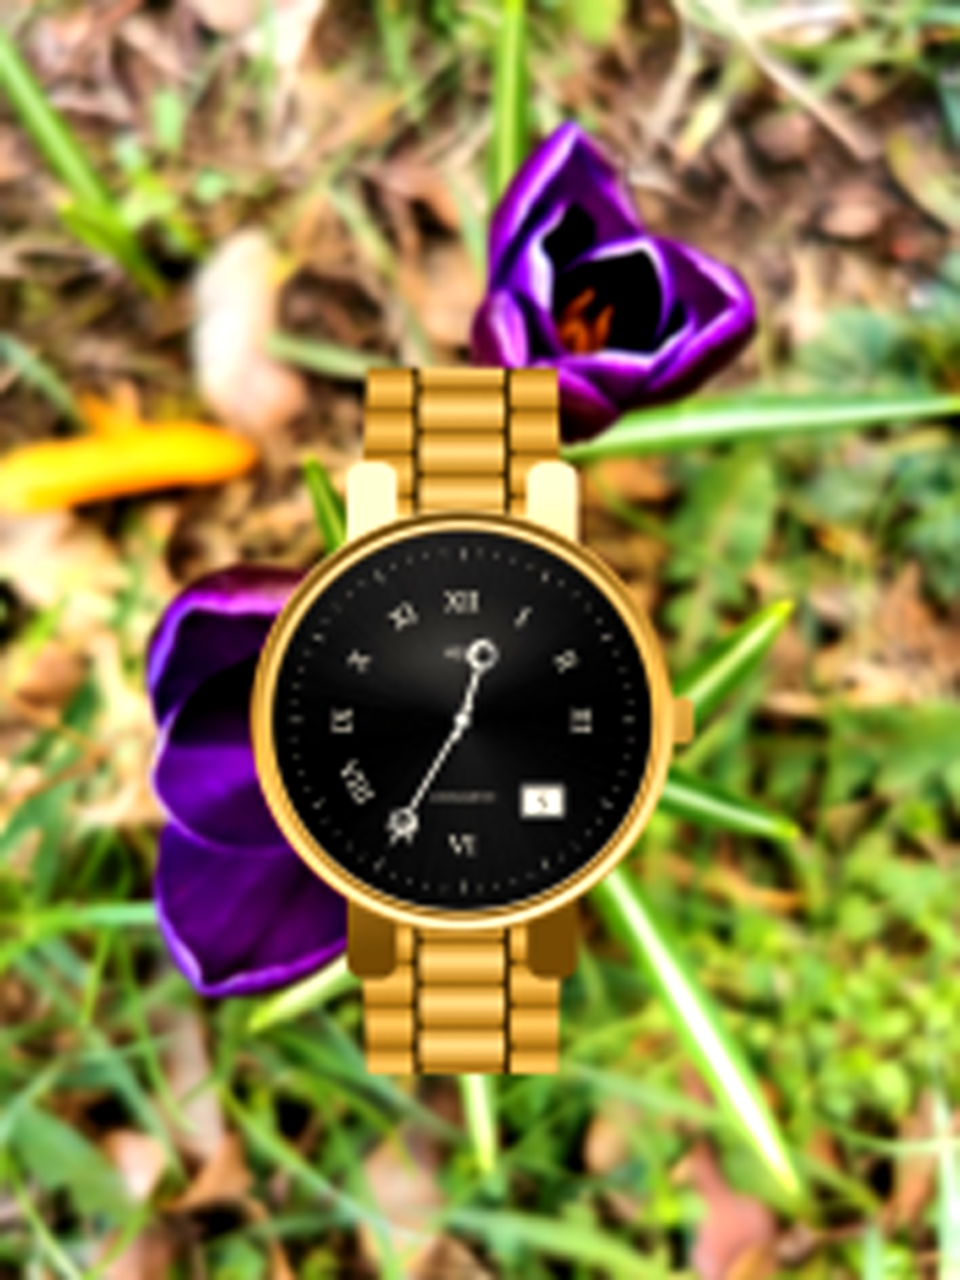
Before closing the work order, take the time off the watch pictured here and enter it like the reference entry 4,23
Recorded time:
12,35
